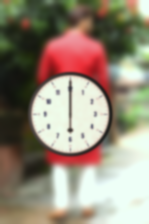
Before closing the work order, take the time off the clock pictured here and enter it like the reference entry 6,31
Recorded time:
6,00
